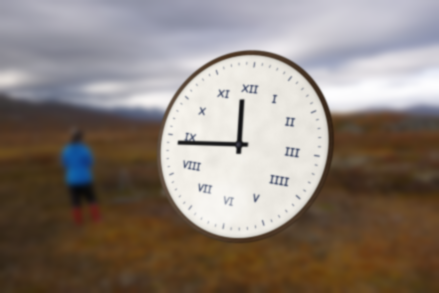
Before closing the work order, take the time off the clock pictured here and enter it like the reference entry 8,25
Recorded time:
11,44
